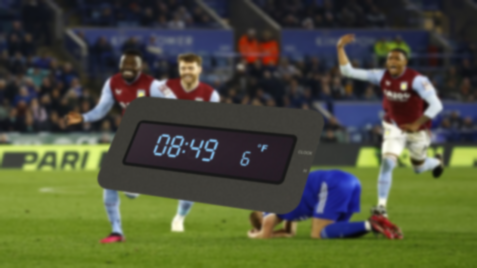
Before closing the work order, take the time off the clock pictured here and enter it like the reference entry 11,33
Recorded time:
8,49
